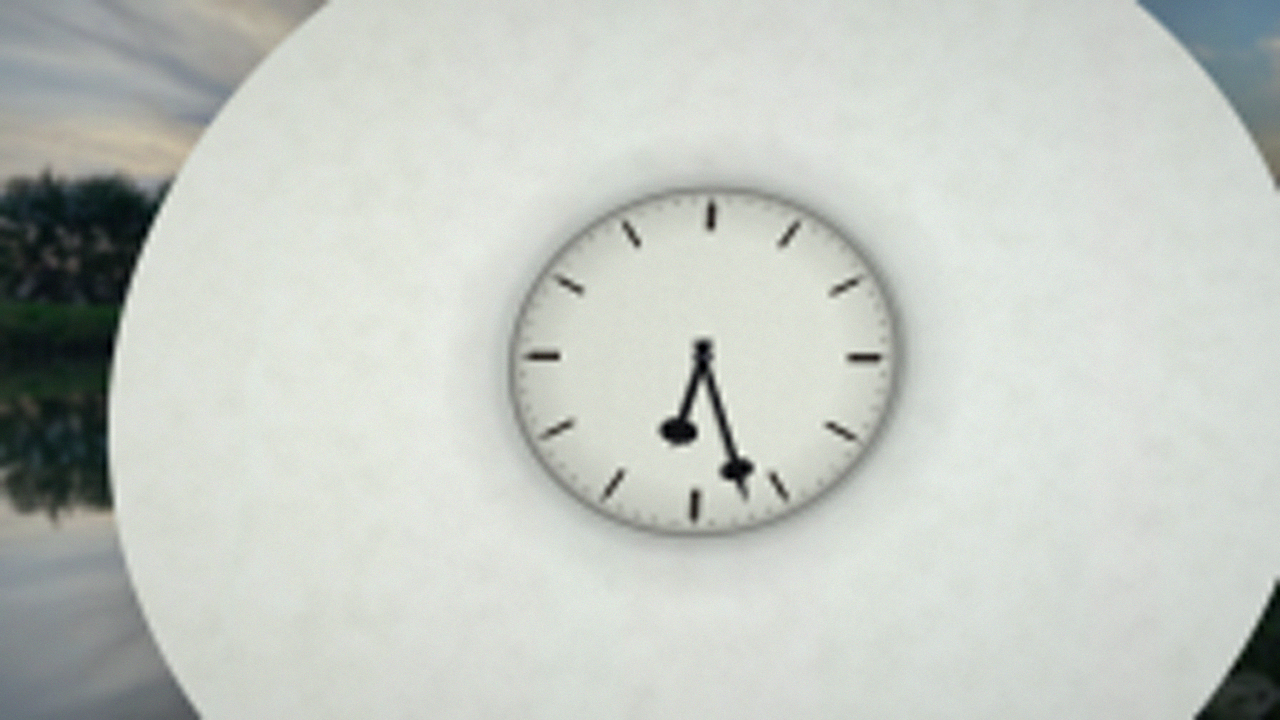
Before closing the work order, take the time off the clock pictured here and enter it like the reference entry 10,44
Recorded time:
6,27
